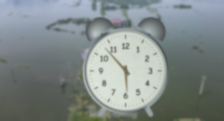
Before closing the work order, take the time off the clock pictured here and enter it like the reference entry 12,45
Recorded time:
5,53
